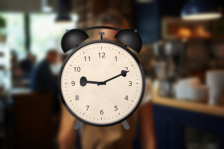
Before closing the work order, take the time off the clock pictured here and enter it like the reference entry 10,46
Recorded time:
9,11
